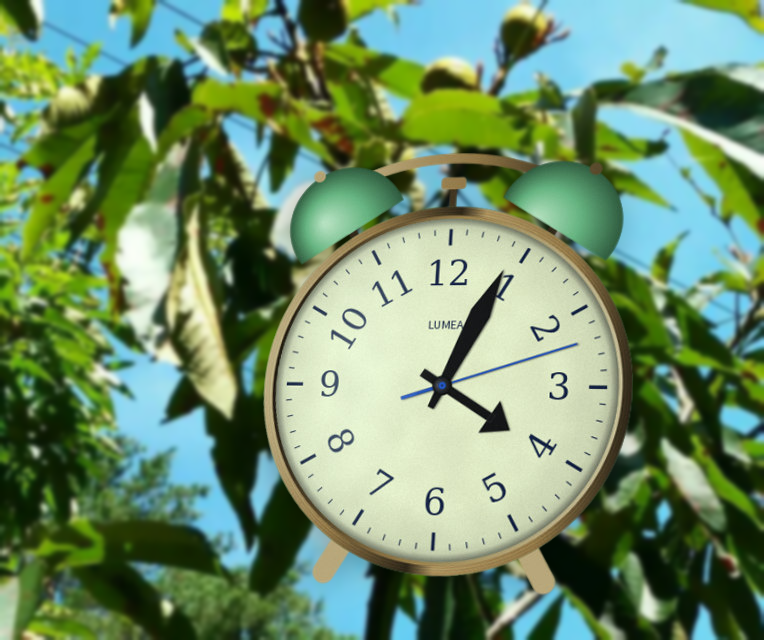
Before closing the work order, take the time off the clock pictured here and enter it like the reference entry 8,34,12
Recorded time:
4,04,12
